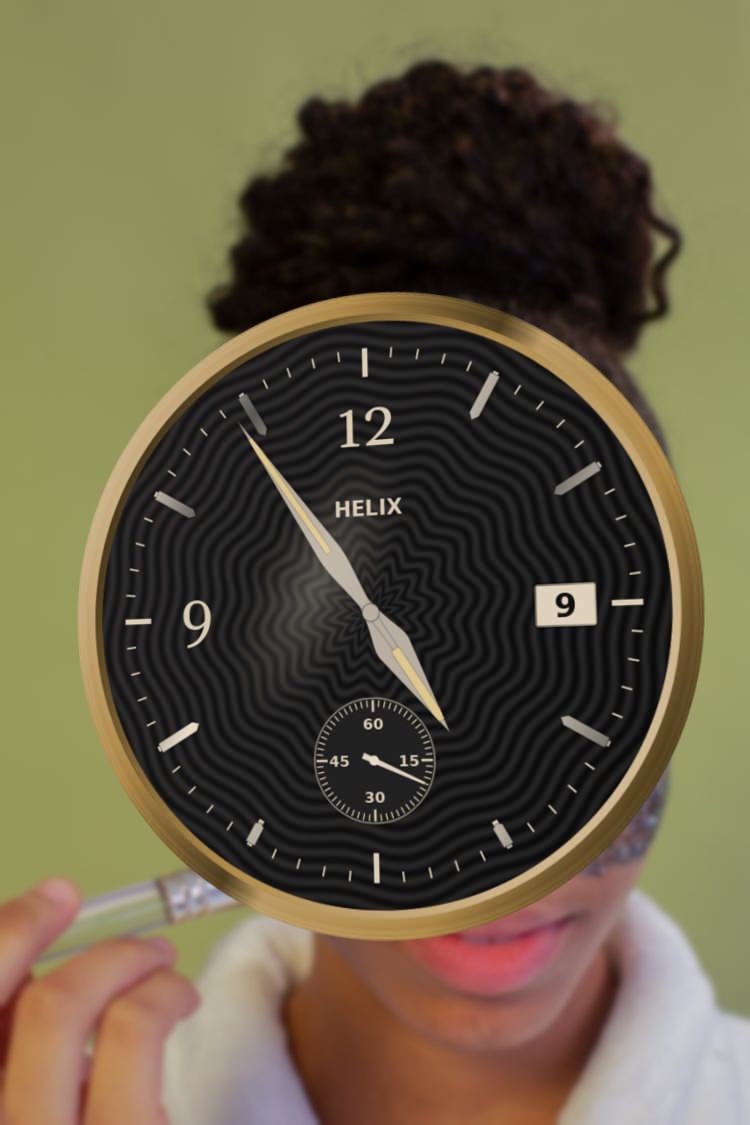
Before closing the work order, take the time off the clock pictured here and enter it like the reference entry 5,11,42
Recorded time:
4,54,19
